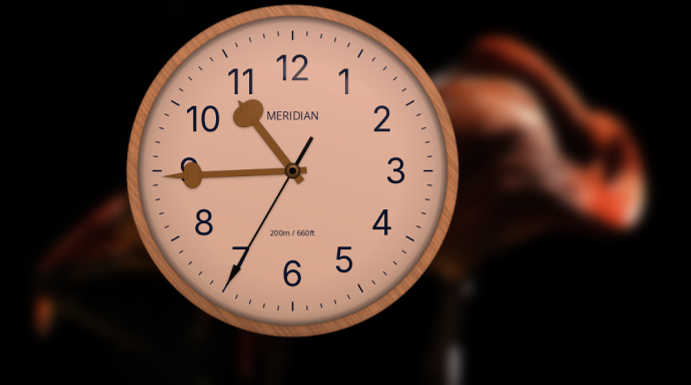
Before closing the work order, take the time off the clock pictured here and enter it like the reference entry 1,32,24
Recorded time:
10,44,35
